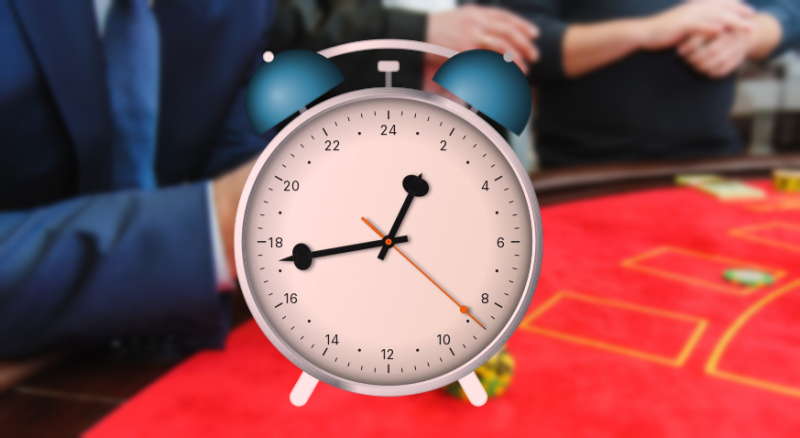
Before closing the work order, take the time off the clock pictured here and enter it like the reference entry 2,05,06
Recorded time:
1,43,22
